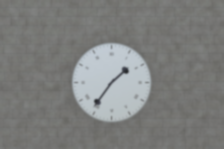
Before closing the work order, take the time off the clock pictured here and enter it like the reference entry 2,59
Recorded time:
1,36
